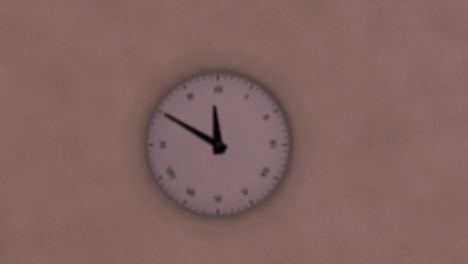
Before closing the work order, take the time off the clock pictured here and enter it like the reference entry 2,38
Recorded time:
11,50
